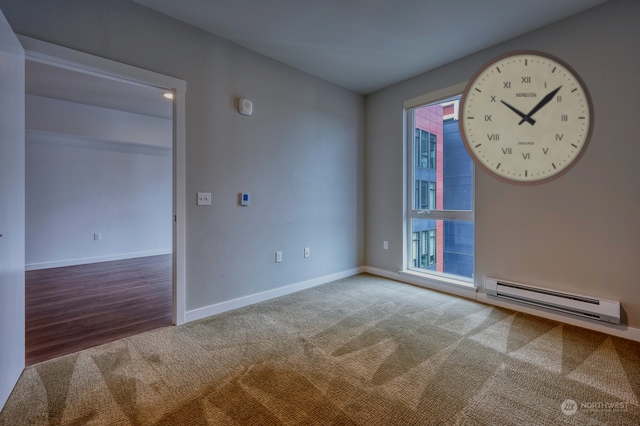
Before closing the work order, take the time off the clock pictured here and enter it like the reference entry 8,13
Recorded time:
10,08
